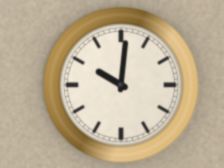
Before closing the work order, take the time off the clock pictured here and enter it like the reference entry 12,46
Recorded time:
10,01
